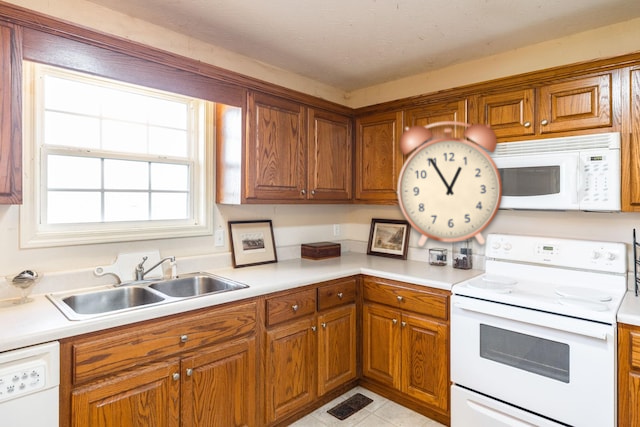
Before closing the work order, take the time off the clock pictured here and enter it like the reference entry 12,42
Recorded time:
12,55
